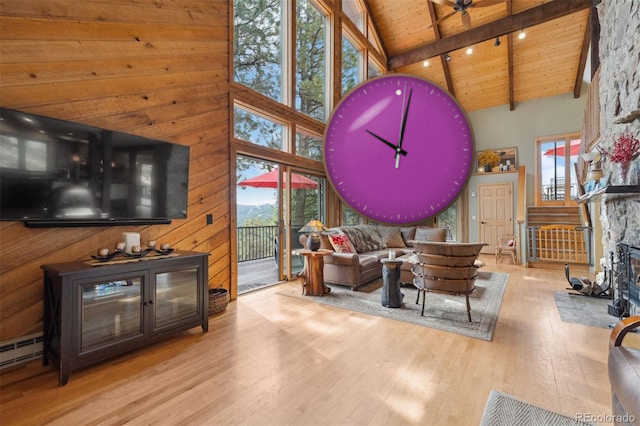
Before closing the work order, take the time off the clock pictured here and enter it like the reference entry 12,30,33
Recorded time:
10,02,01
